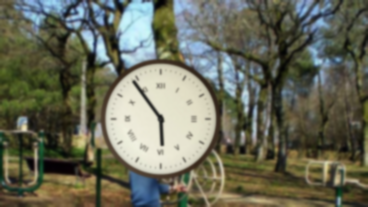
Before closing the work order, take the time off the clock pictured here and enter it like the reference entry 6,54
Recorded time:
5,54
